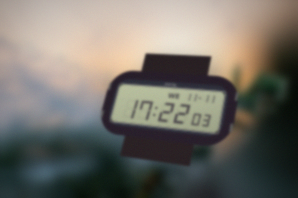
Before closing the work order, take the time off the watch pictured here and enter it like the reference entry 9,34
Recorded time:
17,22
